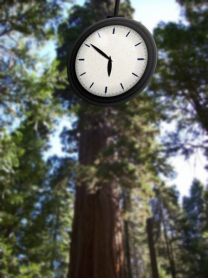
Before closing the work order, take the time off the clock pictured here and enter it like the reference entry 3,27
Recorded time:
5,51
